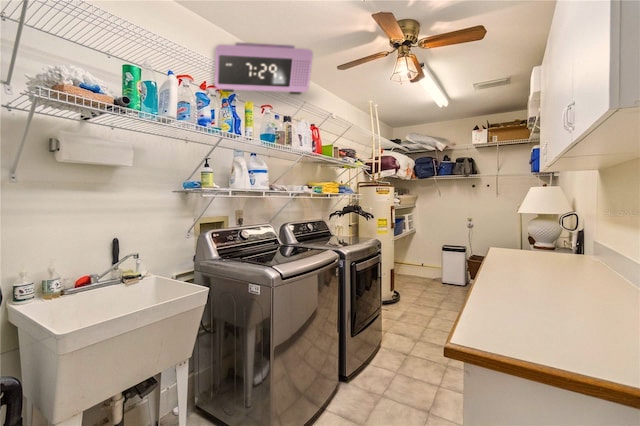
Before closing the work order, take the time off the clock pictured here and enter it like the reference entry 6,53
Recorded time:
7,29
